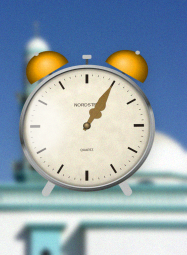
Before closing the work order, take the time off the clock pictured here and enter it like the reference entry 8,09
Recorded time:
1,05
